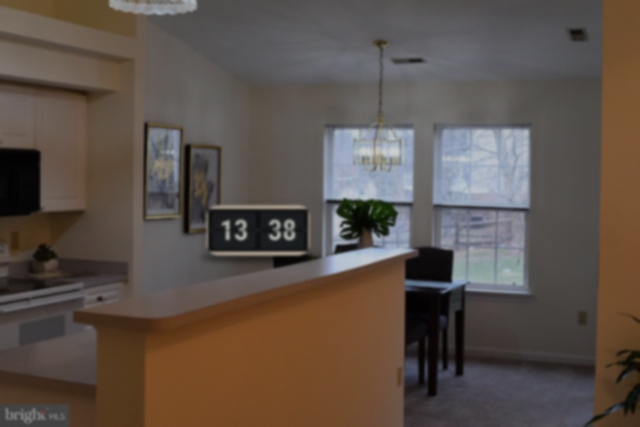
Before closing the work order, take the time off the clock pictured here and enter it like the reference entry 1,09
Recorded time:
13,38
